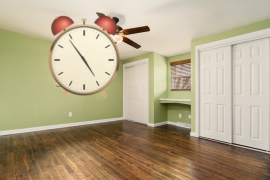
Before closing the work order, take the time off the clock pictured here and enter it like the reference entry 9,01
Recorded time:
4,54
